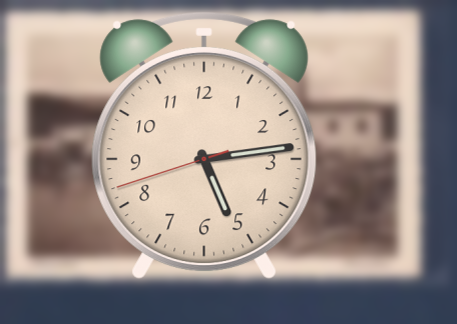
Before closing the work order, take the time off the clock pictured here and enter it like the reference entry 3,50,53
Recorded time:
5,13,42
